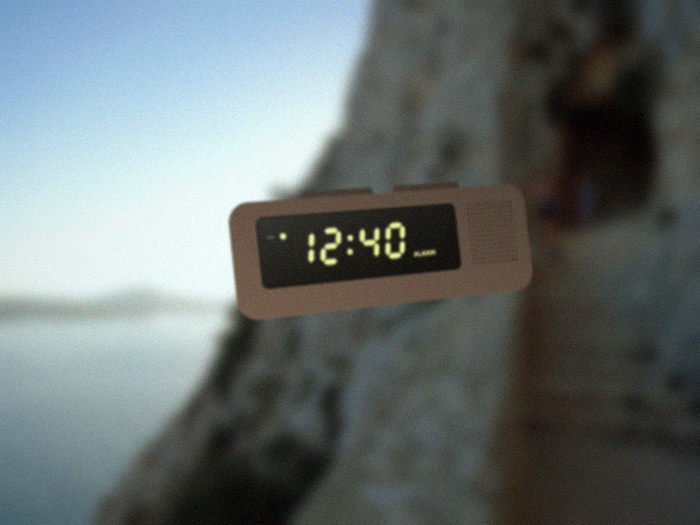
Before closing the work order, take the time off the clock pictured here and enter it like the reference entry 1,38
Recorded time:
12,40
